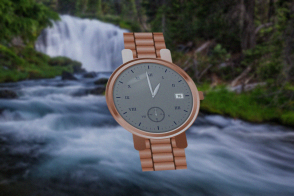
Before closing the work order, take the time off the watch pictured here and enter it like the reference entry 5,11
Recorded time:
12,59
